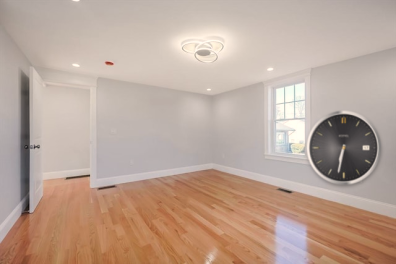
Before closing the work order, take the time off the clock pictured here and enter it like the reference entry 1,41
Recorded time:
6,32
